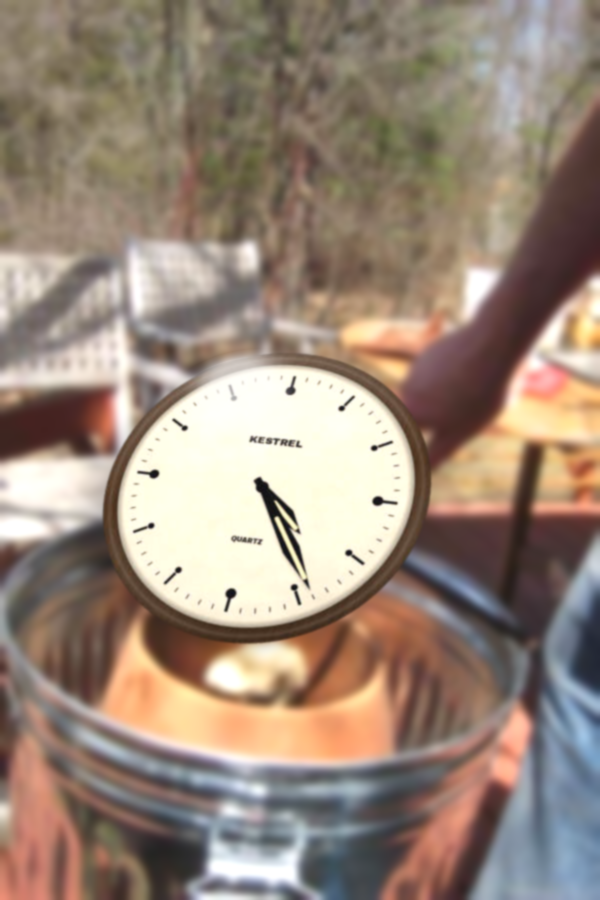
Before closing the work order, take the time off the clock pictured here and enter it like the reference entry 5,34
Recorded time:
4,24
